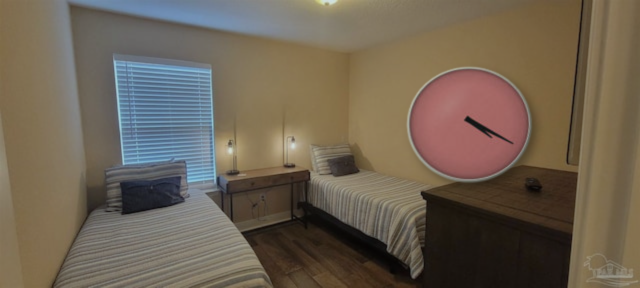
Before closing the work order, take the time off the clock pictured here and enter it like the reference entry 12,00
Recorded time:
4,20
